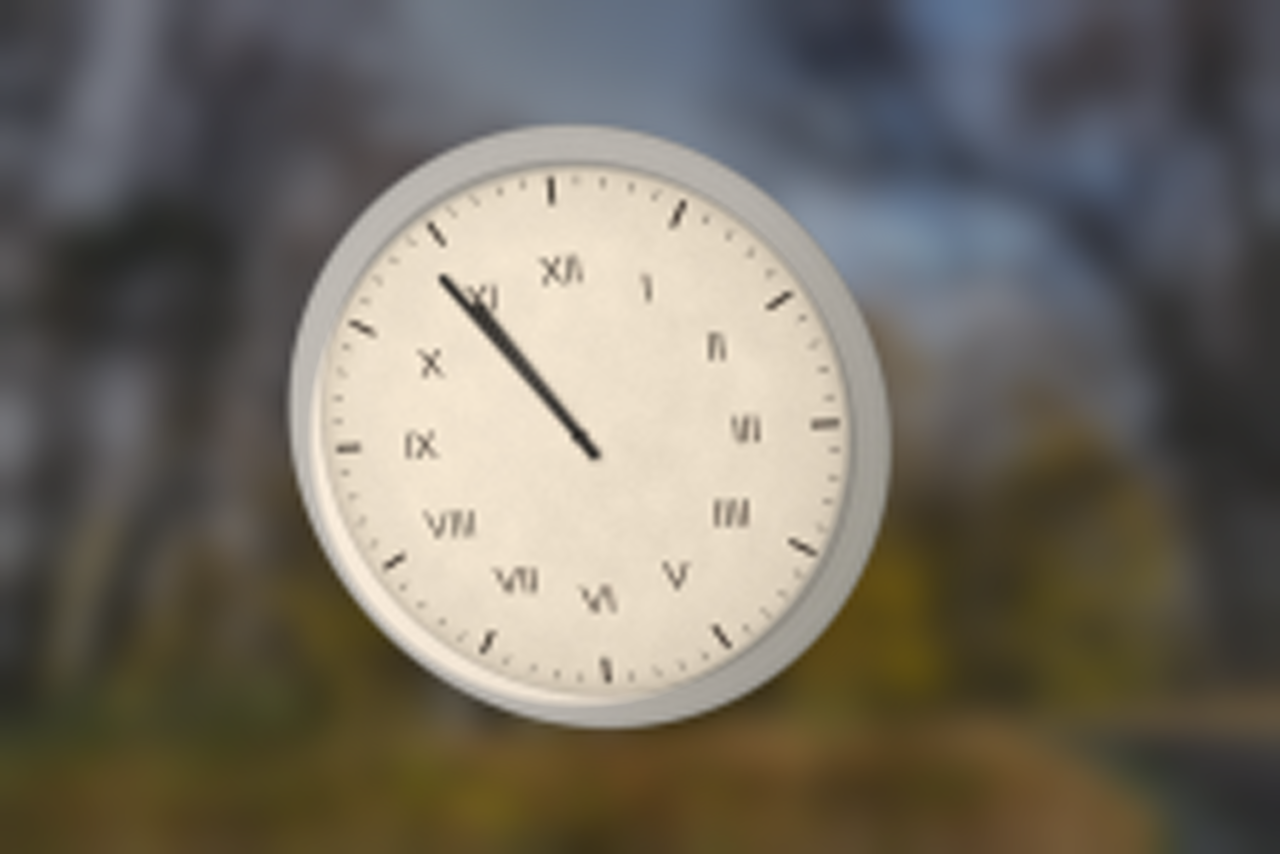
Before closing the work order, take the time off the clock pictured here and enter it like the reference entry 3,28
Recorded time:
10,54
